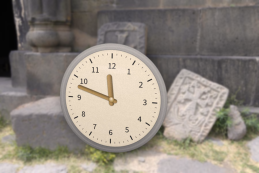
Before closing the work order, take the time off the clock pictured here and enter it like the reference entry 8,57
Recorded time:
11,48
